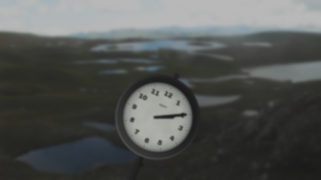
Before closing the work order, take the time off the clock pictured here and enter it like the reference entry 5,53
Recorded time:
2,10
